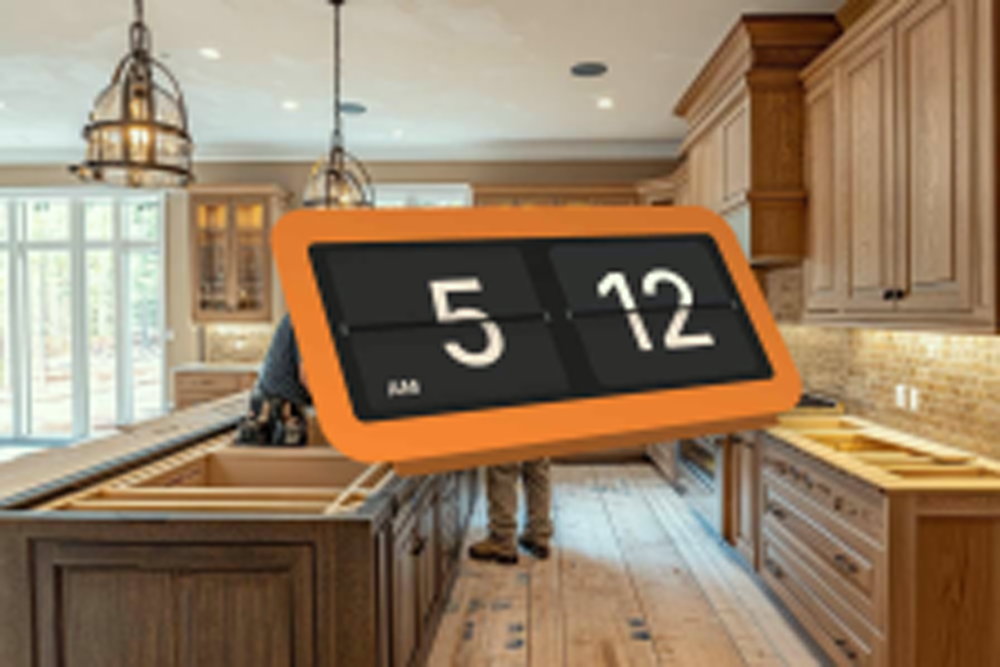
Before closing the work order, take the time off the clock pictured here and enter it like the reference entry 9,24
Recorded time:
5,12
